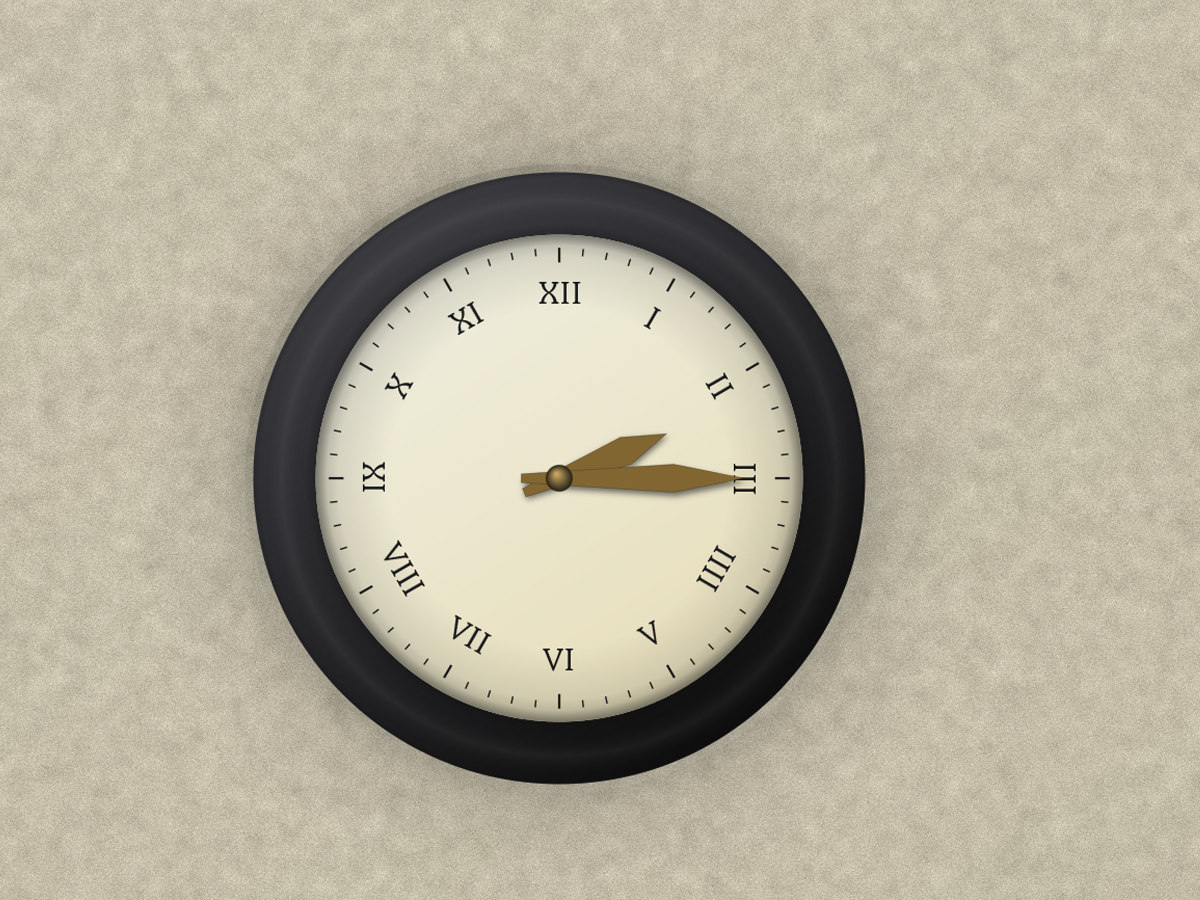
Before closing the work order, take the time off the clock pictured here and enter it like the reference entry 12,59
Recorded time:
2,15
